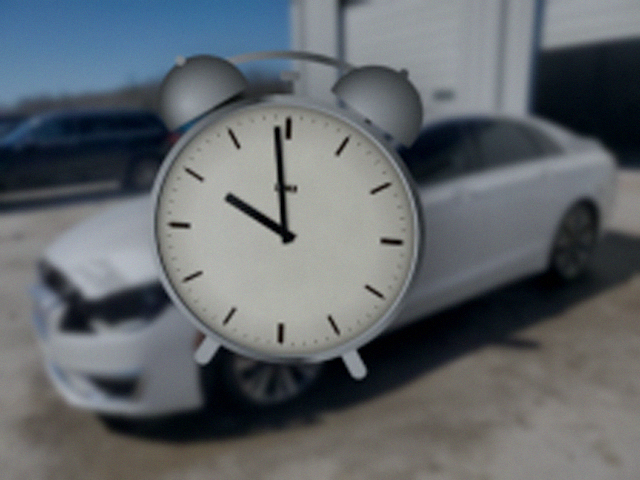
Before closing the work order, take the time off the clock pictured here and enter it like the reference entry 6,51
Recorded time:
9,59
